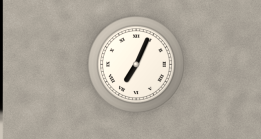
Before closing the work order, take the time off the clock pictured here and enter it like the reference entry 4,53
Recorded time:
7,04
